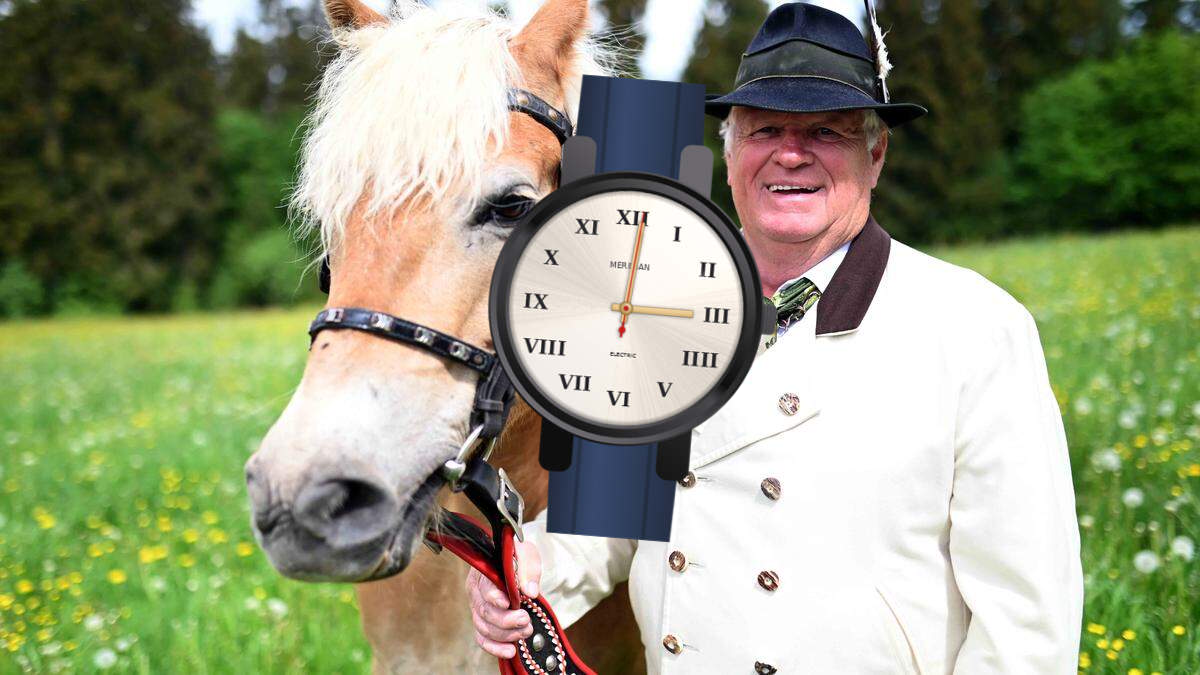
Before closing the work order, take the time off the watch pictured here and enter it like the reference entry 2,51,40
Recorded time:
3,01,01
